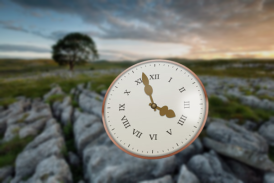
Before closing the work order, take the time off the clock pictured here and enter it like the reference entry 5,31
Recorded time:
3,57
